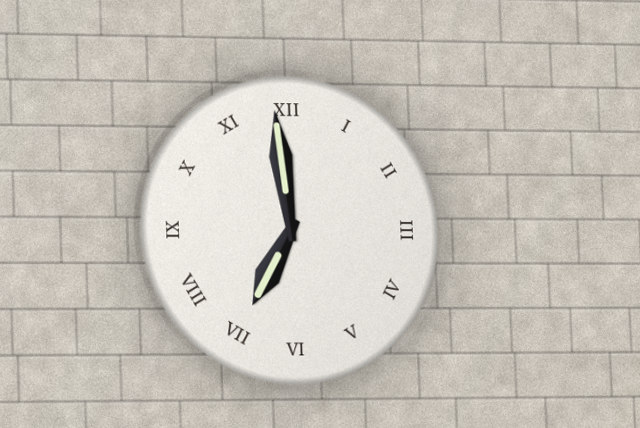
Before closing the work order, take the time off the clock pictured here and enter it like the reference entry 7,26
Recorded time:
6,59
